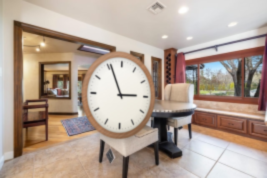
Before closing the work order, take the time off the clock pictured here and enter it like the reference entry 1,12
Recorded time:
2,56
